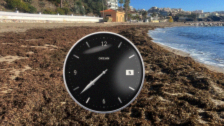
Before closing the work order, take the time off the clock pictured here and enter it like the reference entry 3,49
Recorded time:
7,38
